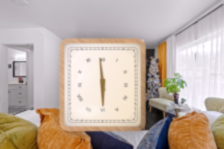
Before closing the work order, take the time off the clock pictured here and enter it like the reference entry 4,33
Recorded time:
5,59
